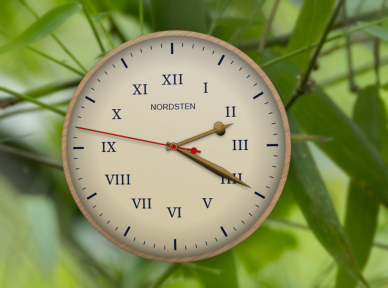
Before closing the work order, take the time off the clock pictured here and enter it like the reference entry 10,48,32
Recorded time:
2,19,47
